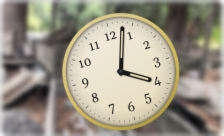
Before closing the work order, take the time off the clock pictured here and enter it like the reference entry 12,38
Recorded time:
4,03
